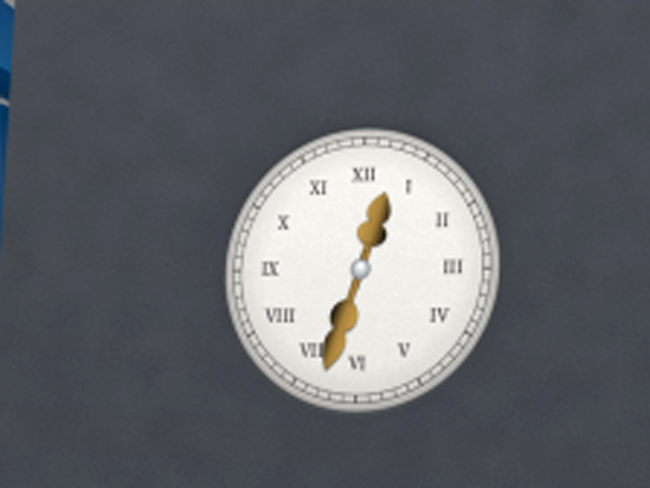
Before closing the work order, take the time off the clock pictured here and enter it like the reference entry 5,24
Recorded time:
12,33
